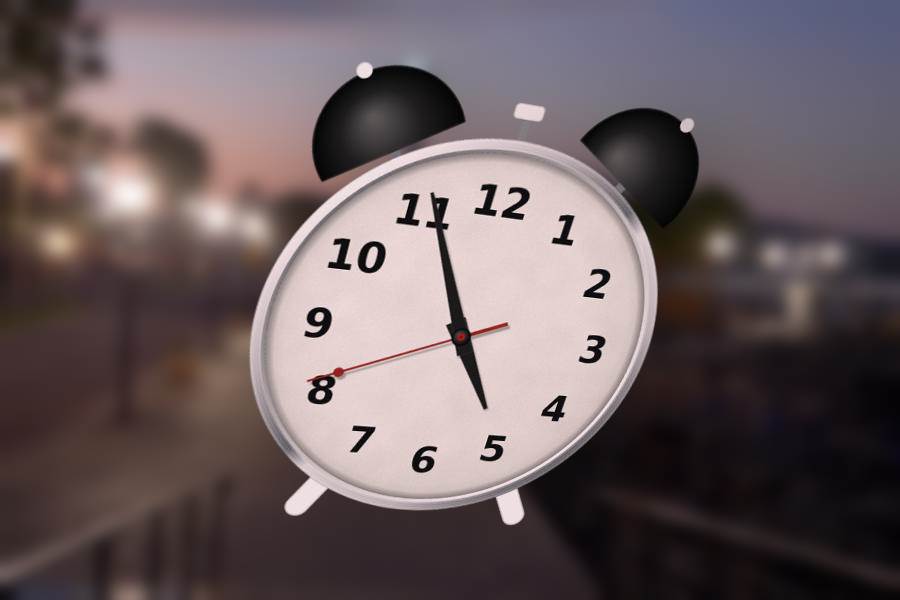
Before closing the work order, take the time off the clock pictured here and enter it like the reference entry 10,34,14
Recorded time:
4,55,41
